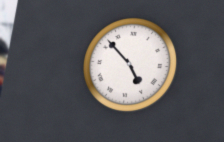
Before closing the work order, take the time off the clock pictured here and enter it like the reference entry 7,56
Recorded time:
4,52
